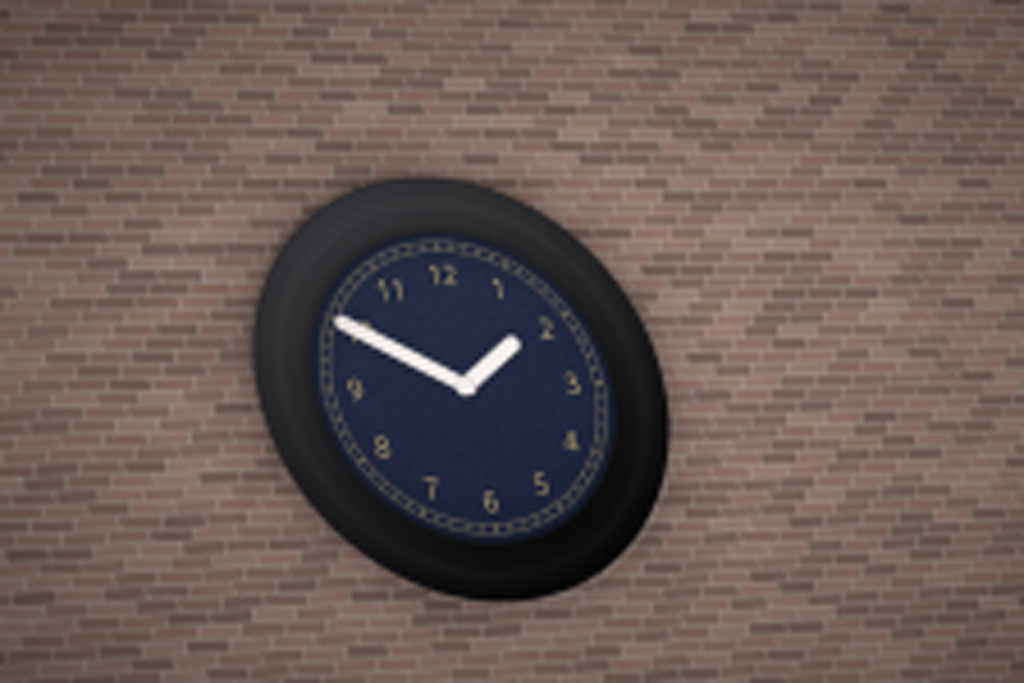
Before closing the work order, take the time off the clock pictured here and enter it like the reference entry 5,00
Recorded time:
1,50
